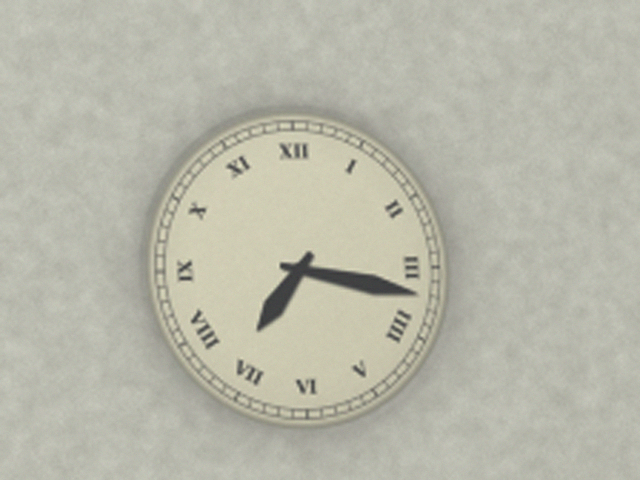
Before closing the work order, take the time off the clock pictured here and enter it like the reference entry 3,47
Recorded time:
7,17
